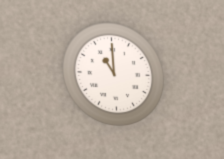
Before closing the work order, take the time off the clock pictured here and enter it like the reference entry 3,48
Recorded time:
11,00
